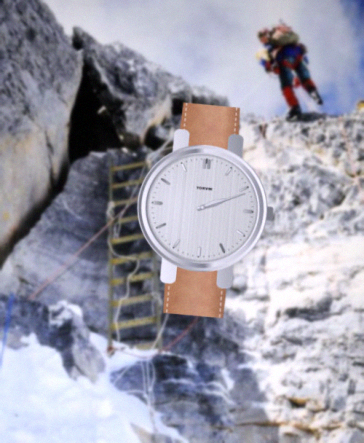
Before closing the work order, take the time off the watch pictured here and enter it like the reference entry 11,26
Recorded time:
2,11
